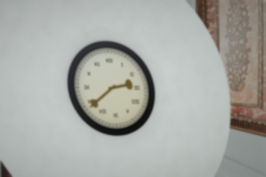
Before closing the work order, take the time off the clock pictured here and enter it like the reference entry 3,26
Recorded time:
2,39
